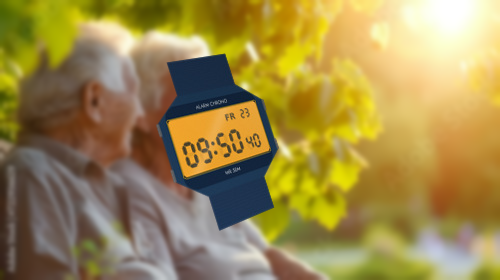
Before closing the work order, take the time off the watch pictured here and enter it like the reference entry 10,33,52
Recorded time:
9,50,40
